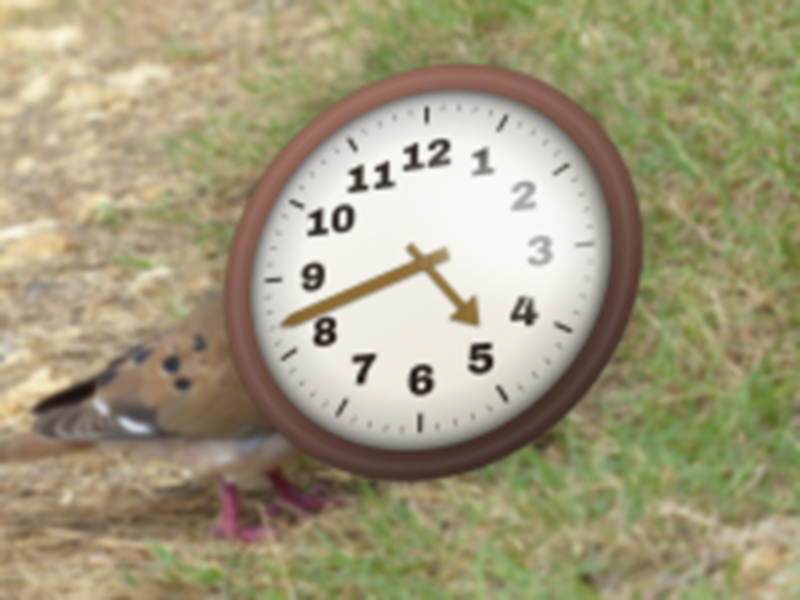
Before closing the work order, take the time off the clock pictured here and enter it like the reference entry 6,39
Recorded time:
4,42
